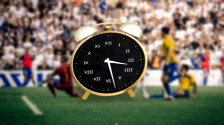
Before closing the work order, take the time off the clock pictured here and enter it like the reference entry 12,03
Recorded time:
3,28
